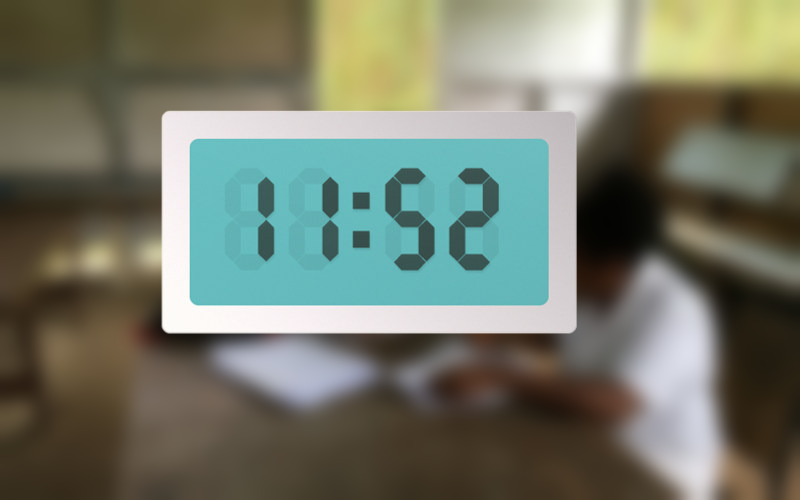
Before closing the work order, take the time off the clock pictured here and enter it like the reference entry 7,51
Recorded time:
11,52
